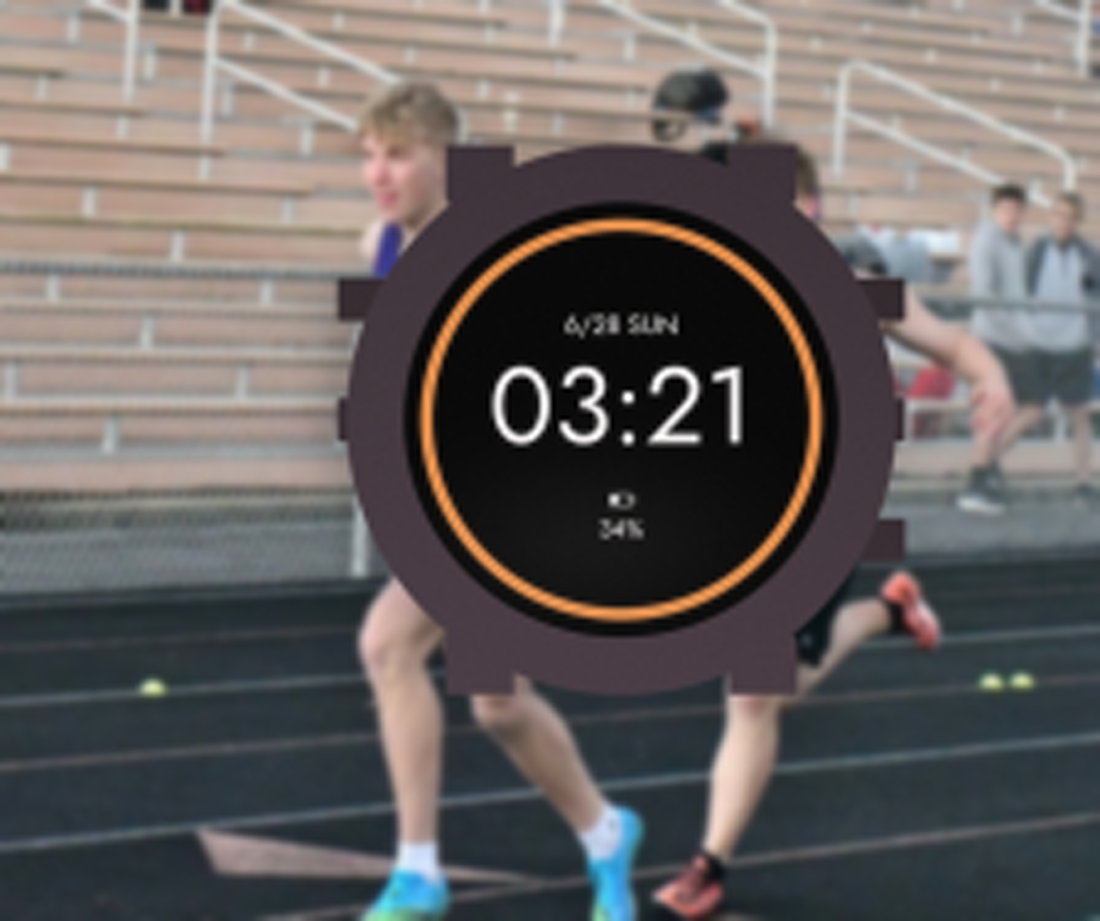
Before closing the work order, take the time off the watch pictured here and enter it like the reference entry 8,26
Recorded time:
3,21
